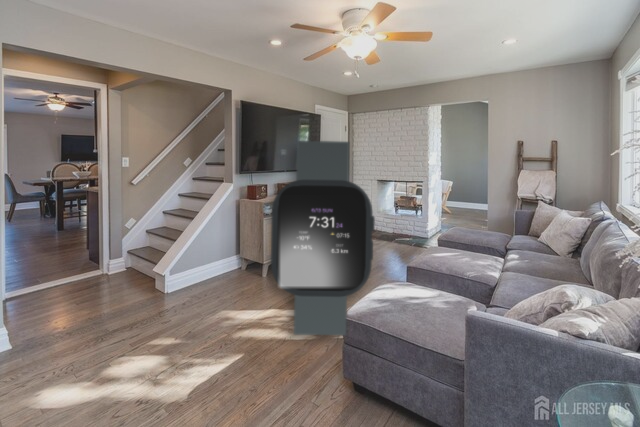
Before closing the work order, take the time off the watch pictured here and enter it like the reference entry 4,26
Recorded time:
7,31
